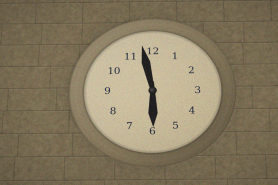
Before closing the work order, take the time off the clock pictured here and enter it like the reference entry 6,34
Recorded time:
5,58
